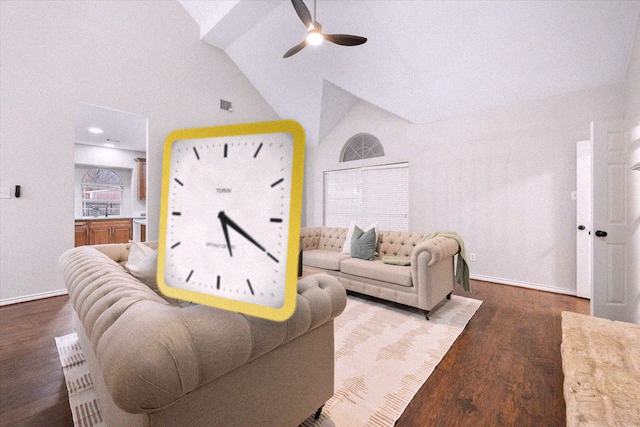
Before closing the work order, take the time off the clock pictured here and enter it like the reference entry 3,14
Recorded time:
5,20
